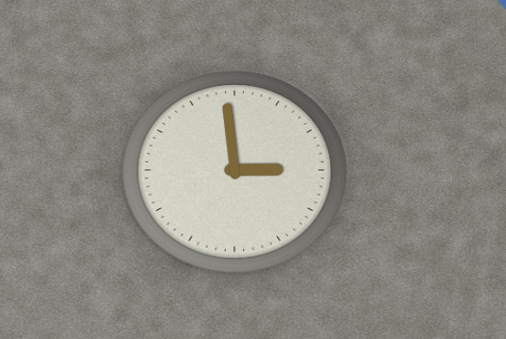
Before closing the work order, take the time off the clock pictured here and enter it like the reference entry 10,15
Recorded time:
2,59
